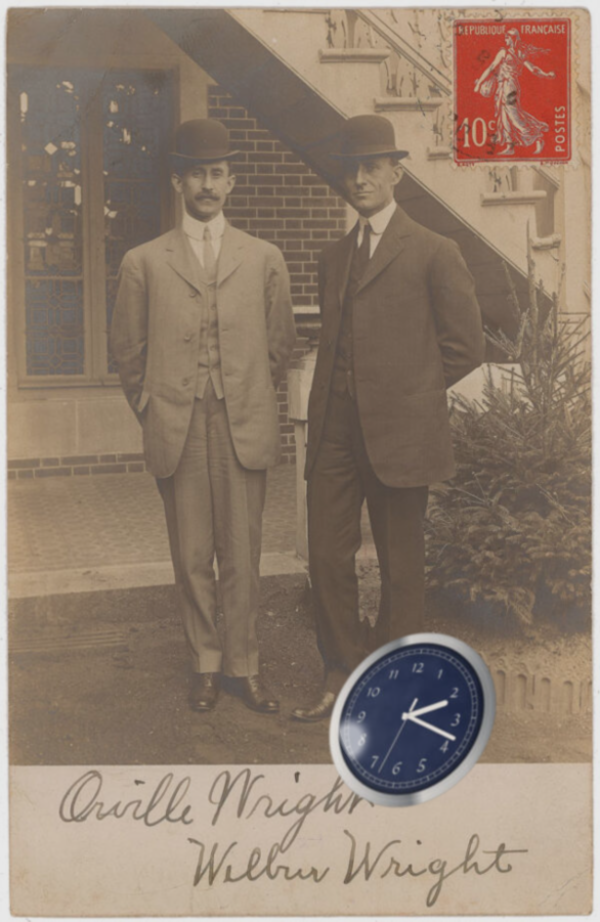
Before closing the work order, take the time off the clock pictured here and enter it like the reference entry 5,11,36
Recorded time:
2,18,33
